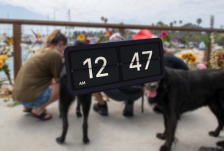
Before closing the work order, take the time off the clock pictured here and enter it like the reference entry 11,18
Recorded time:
12,47
